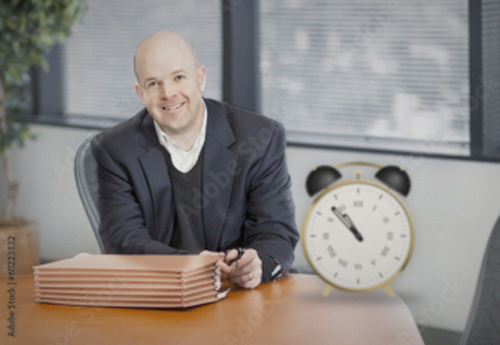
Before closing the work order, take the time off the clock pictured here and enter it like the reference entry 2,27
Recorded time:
10,53
